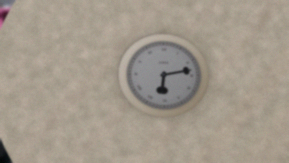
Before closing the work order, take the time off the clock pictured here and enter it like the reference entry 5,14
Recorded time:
6,13
